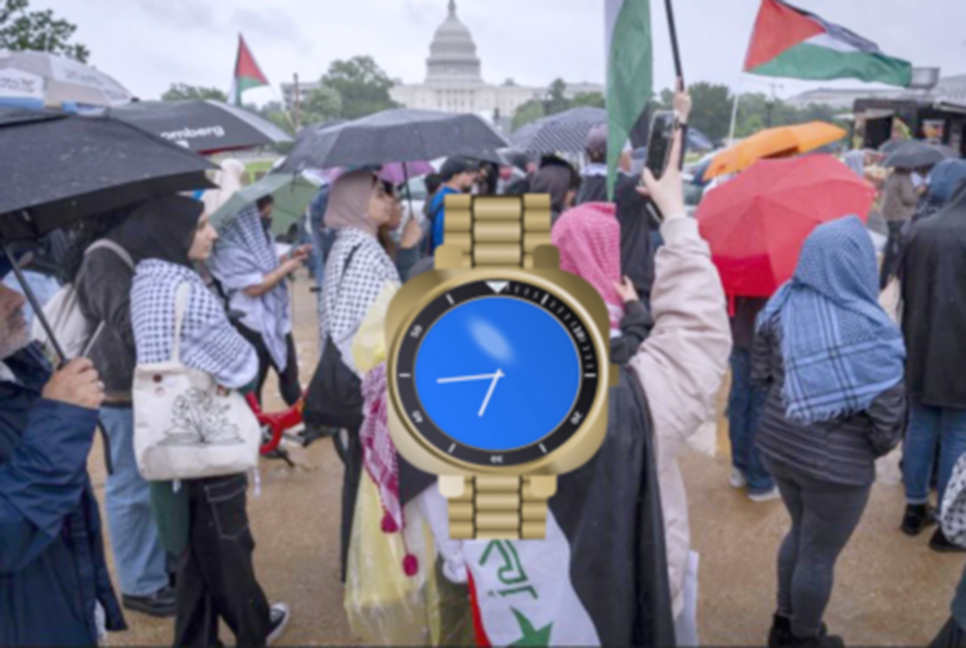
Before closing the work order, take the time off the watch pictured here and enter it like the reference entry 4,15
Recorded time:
6,44
